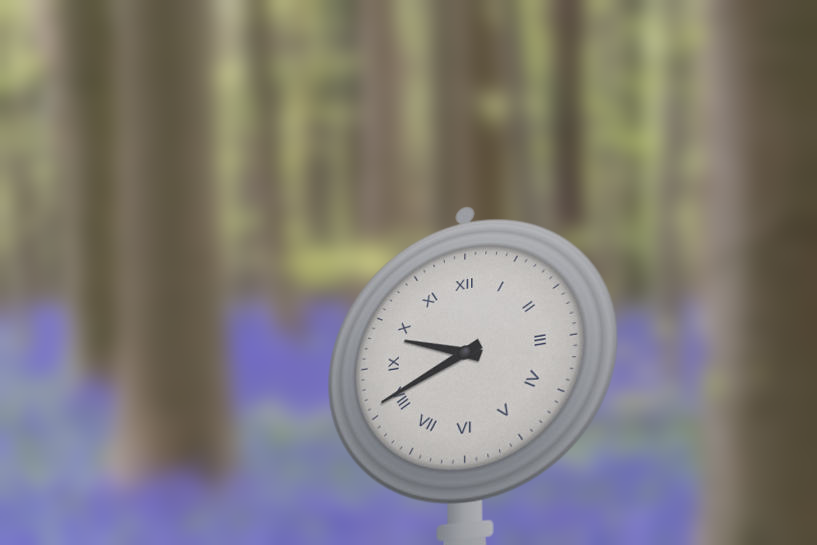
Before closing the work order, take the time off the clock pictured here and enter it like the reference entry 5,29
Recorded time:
9,41
